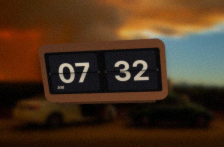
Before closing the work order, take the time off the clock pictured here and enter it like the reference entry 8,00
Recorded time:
7,32
